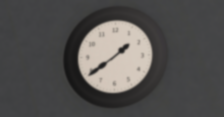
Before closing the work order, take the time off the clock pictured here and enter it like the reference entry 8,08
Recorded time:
1,39
